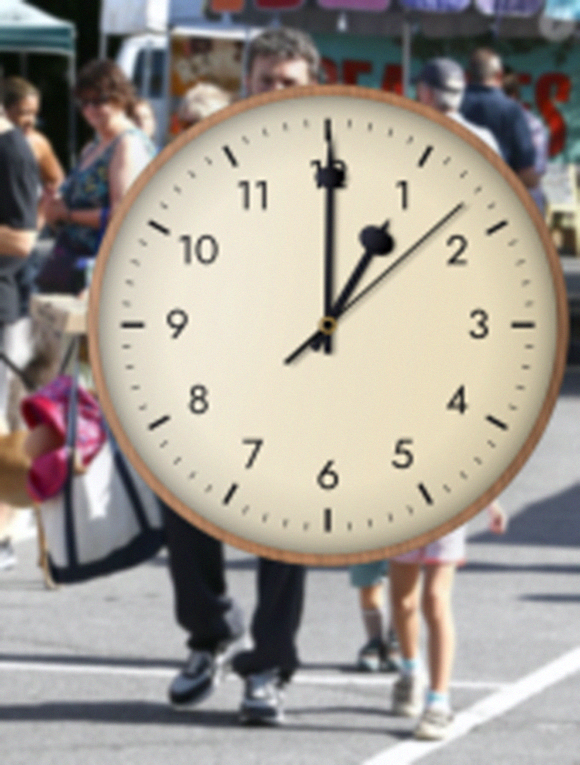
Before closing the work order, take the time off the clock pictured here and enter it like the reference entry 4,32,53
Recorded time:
1,00,08
